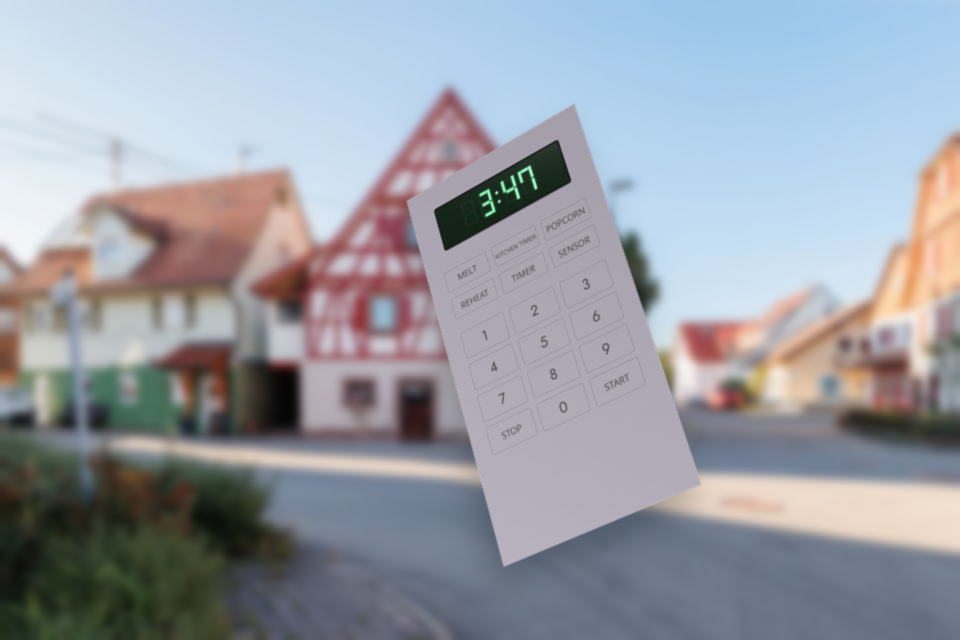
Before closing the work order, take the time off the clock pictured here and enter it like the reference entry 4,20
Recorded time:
3,47
